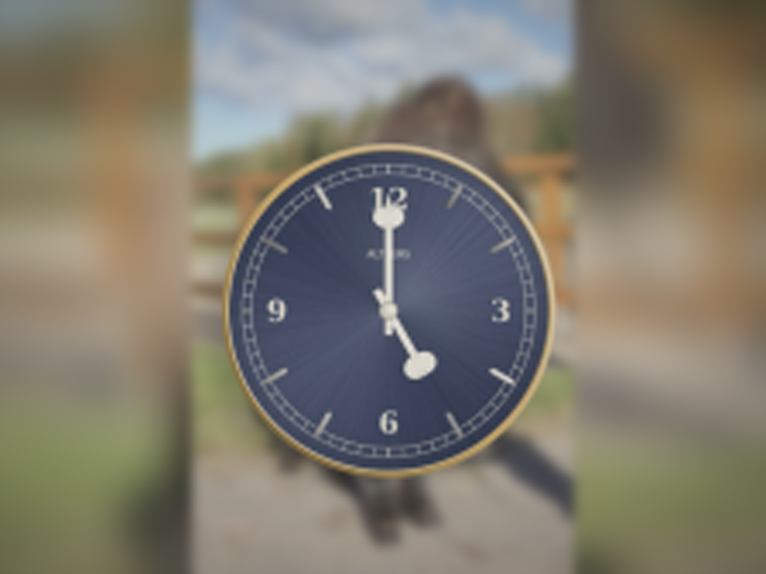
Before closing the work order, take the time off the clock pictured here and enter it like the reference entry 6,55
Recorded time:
5,00
